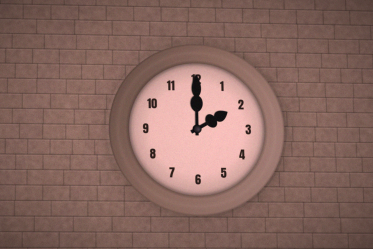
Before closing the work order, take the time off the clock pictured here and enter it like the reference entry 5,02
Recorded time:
2,00
